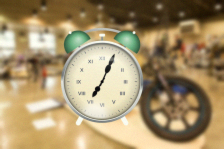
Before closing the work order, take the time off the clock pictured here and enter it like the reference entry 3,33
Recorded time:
7,04
